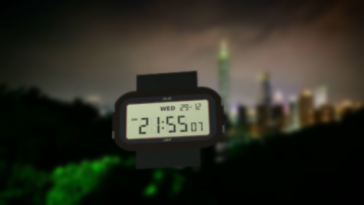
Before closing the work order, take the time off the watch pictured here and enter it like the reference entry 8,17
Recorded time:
21,55
